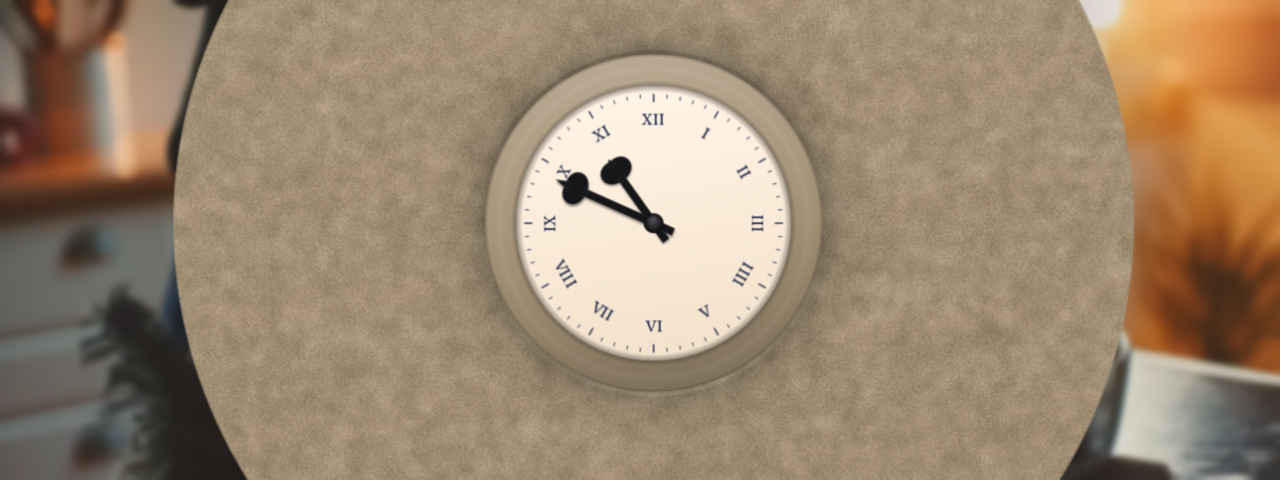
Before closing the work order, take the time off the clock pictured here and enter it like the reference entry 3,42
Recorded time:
10,49
